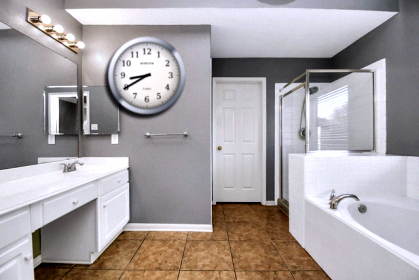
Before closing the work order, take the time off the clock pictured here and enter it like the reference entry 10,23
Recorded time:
8,40
